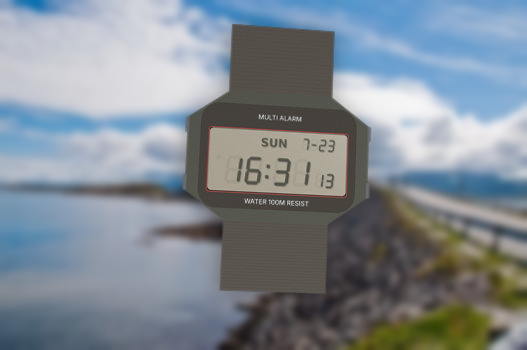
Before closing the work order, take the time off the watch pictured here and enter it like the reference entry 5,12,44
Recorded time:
16,31,13
